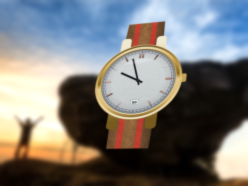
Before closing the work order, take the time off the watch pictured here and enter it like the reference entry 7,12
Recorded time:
9,57
